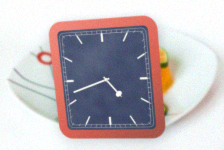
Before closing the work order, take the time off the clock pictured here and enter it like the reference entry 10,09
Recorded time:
4,42
